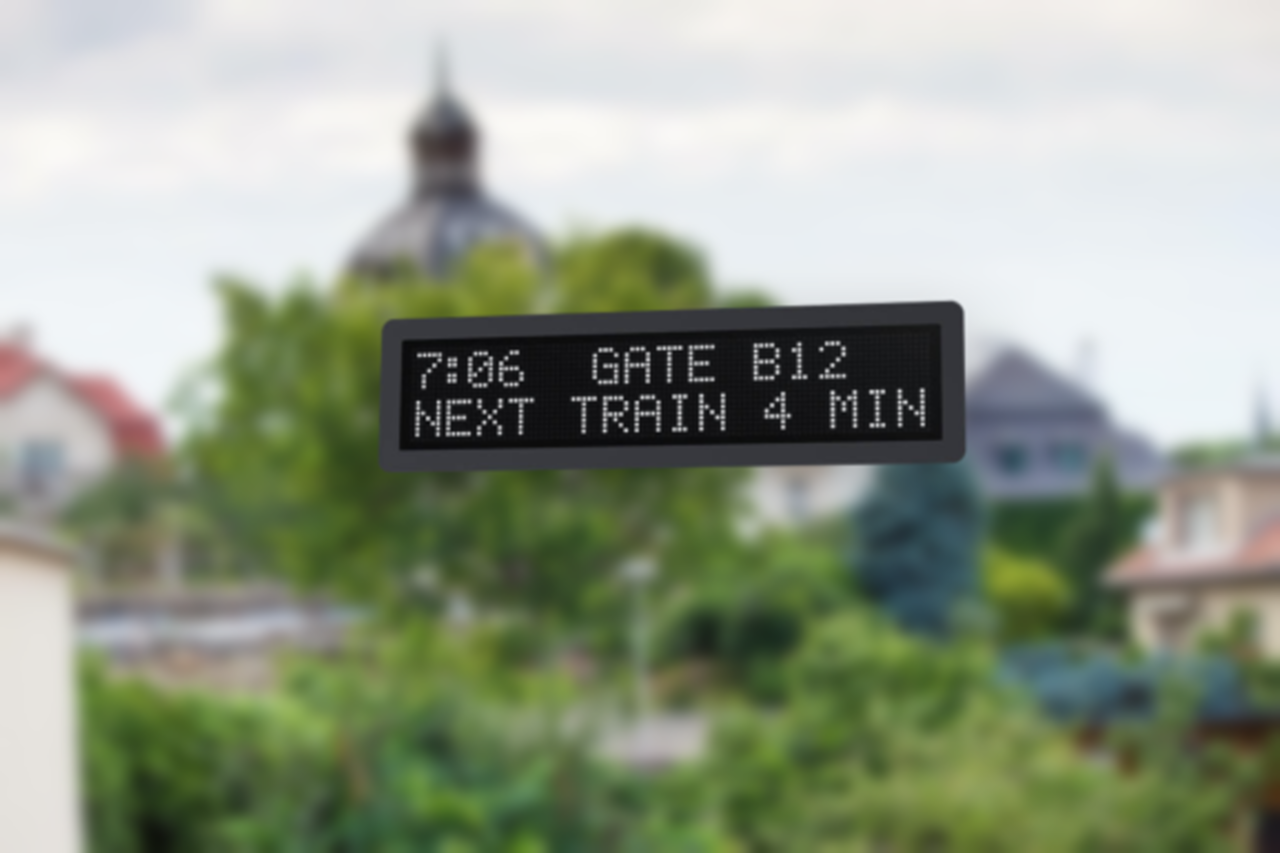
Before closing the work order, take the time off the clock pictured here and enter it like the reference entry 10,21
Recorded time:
7,06
